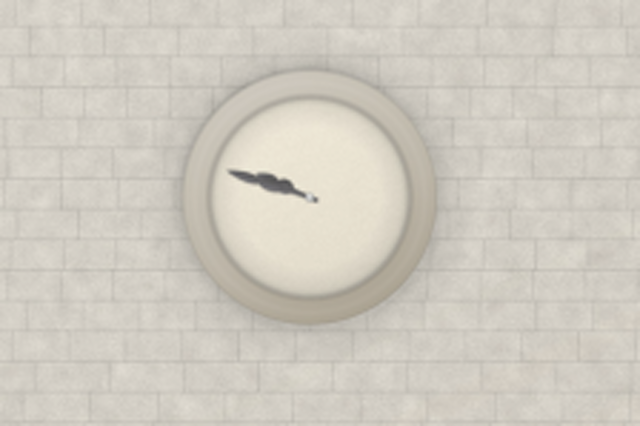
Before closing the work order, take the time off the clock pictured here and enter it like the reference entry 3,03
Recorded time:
9,48
